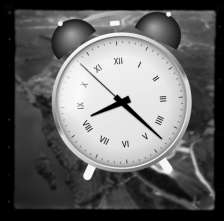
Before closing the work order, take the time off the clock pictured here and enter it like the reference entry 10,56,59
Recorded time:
8,22,53
